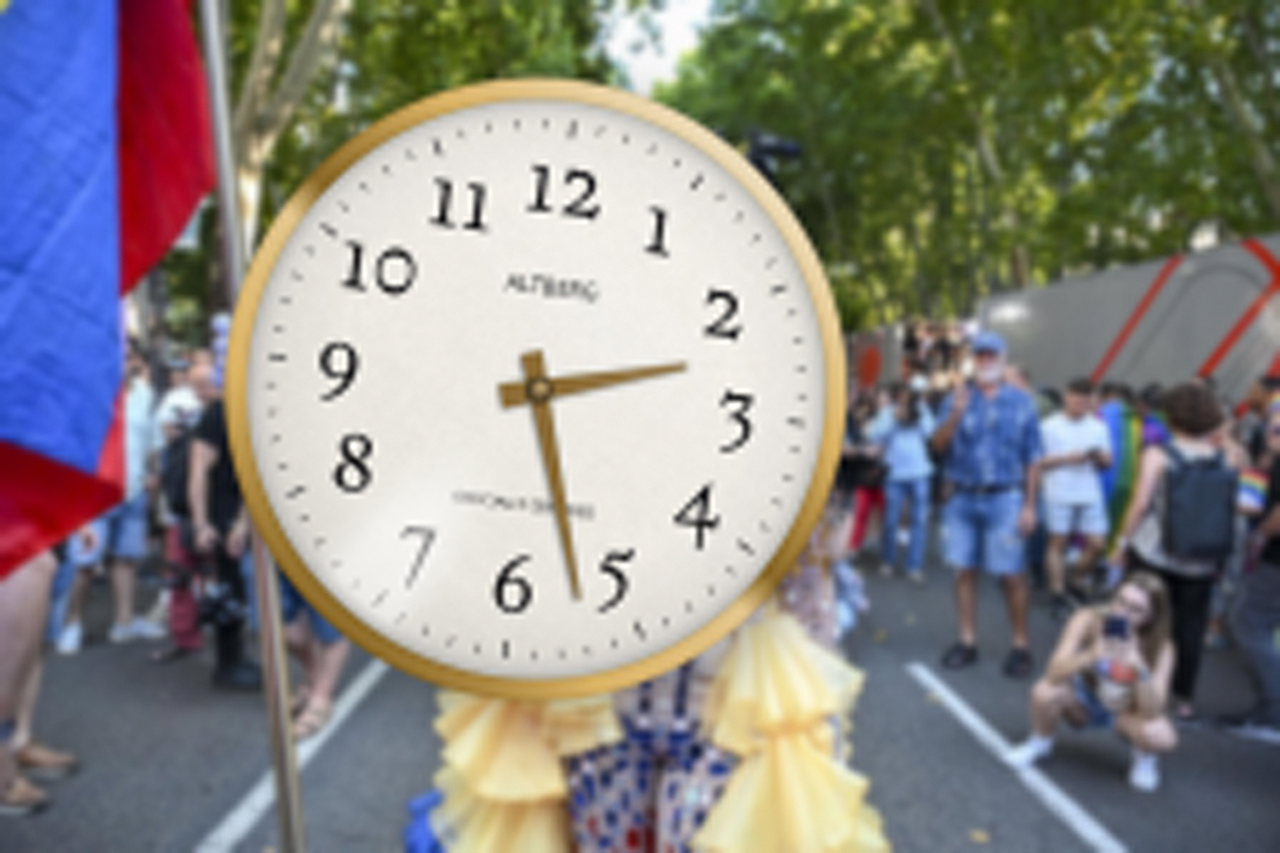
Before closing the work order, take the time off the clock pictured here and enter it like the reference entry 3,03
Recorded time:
2,27
